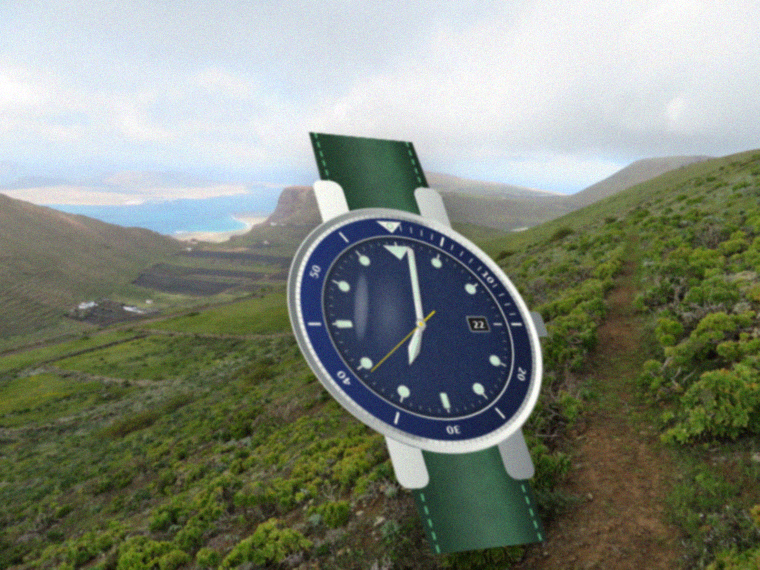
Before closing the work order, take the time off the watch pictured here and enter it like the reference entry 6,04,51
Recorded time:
7,01,39
